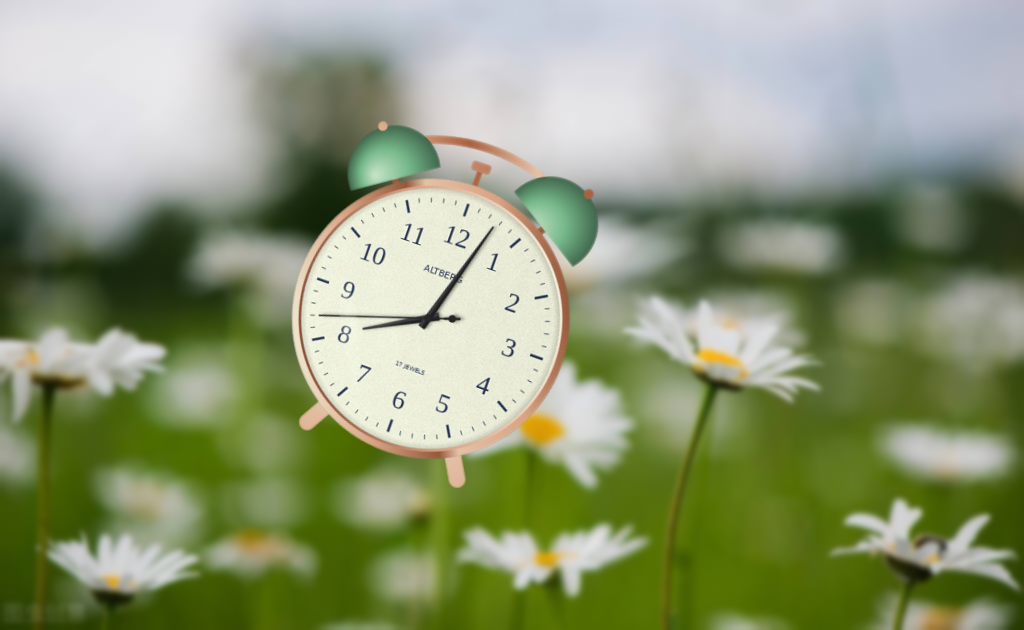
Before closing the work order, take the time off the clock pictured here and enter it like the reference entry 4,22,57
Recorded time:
8,02,42
